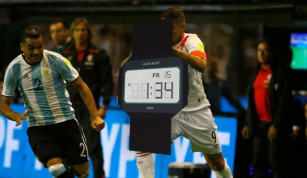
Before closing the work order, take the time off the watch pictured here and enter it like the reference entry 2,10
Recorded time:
1,34
